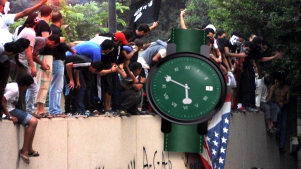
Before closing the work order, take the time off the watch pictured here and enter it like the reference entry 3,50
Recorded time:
5,49
